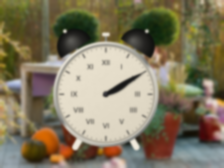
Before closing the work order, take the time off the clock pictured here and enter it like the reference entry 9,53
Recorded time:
2,10
